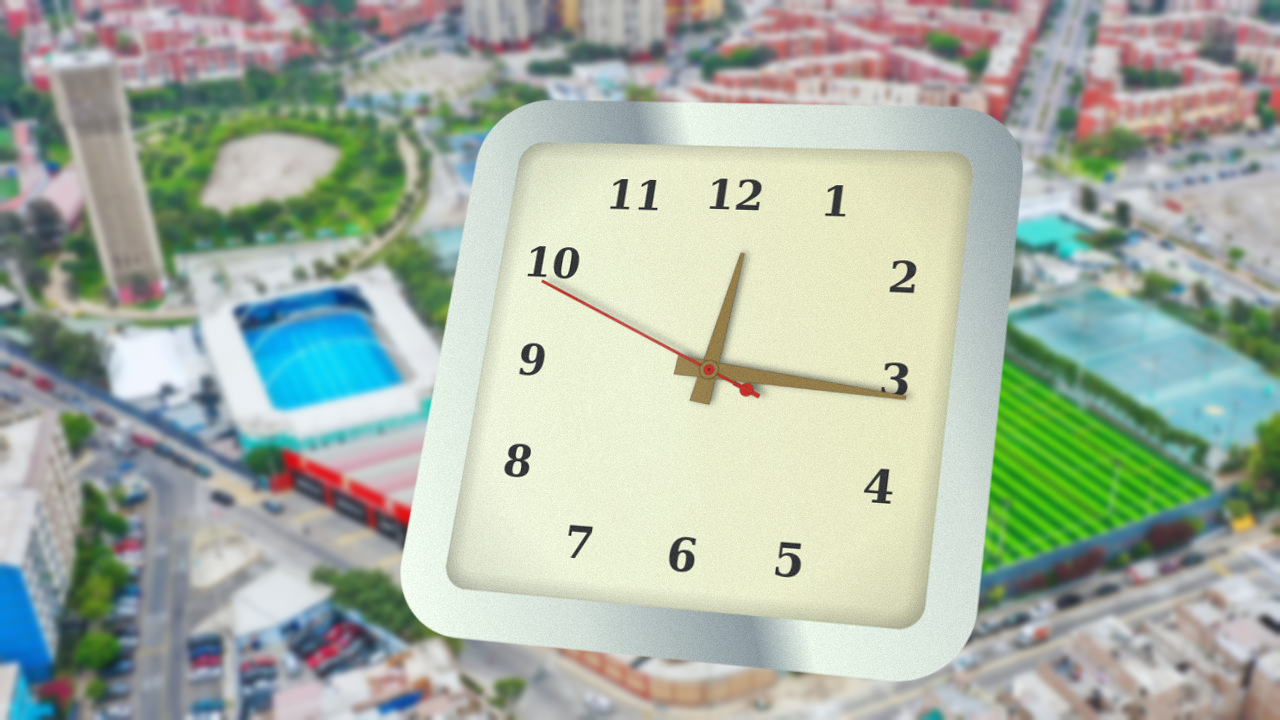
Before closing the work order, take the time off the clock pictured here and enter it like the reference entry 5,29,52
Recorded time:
12,15,49
